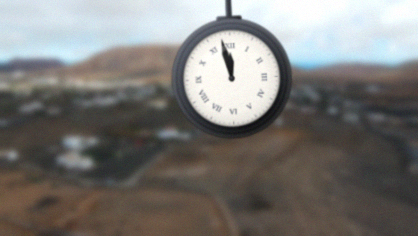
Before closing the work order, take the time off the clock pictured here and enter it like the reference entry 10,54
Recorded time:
11,58
